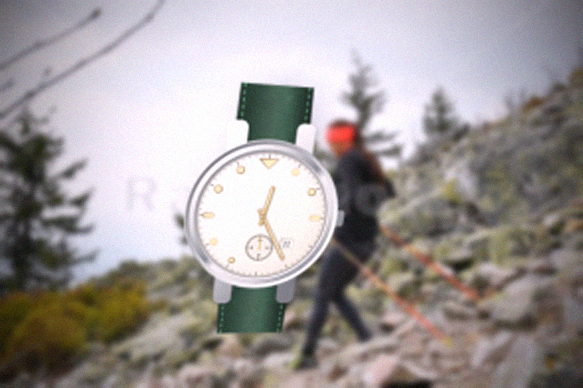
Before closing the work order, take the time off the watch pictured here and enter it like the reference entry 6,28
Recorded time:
12,25
